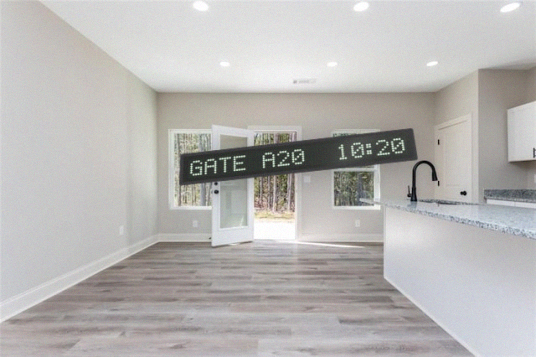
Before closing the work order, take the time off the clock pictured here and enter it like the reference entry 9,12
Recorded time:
10,20
